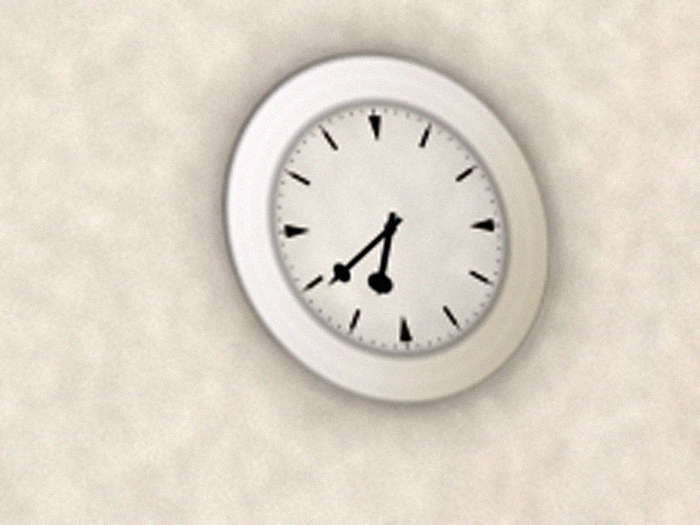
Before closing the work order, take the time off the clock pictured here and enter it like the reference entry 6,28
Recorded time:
6,39
